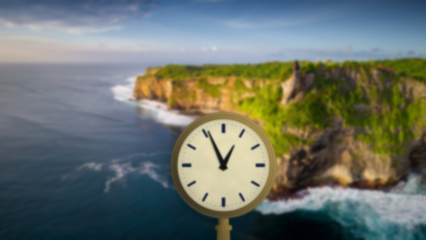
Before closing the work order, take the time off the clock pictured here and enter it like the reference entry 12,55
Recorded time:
12,56
